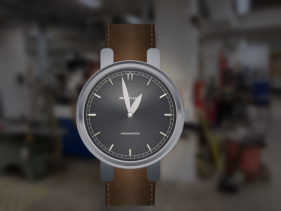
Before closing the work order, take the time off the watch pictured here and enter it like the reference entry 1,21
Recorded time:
12,58
